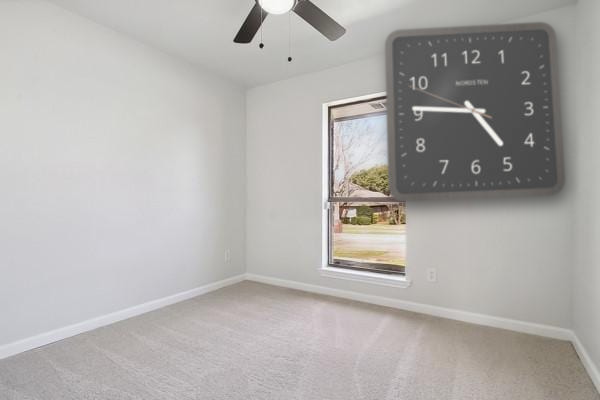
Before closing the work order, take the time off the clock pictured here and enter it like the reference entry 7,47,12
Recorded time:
4,45,49
